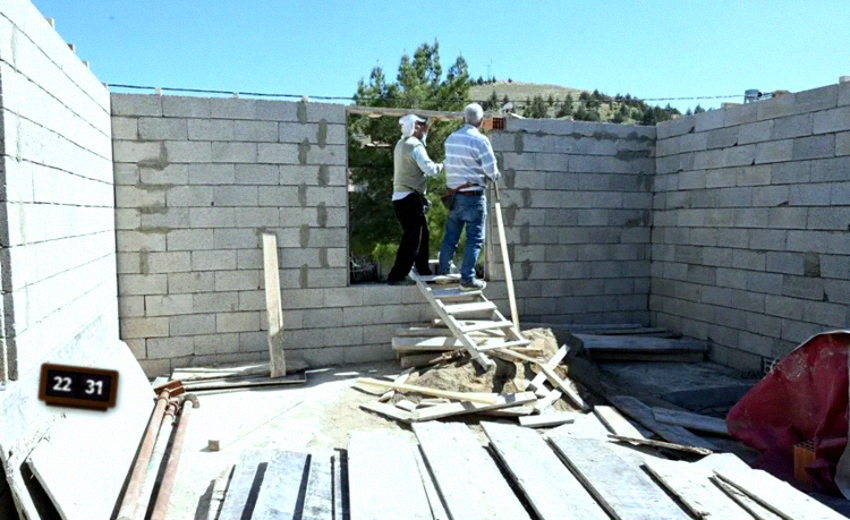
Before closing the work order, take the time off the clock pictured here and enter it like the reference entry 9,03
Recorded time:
22,31
